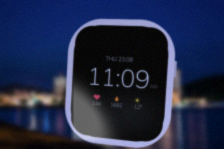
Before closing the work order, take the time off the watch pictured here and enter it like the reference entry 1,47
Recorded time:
11,09
